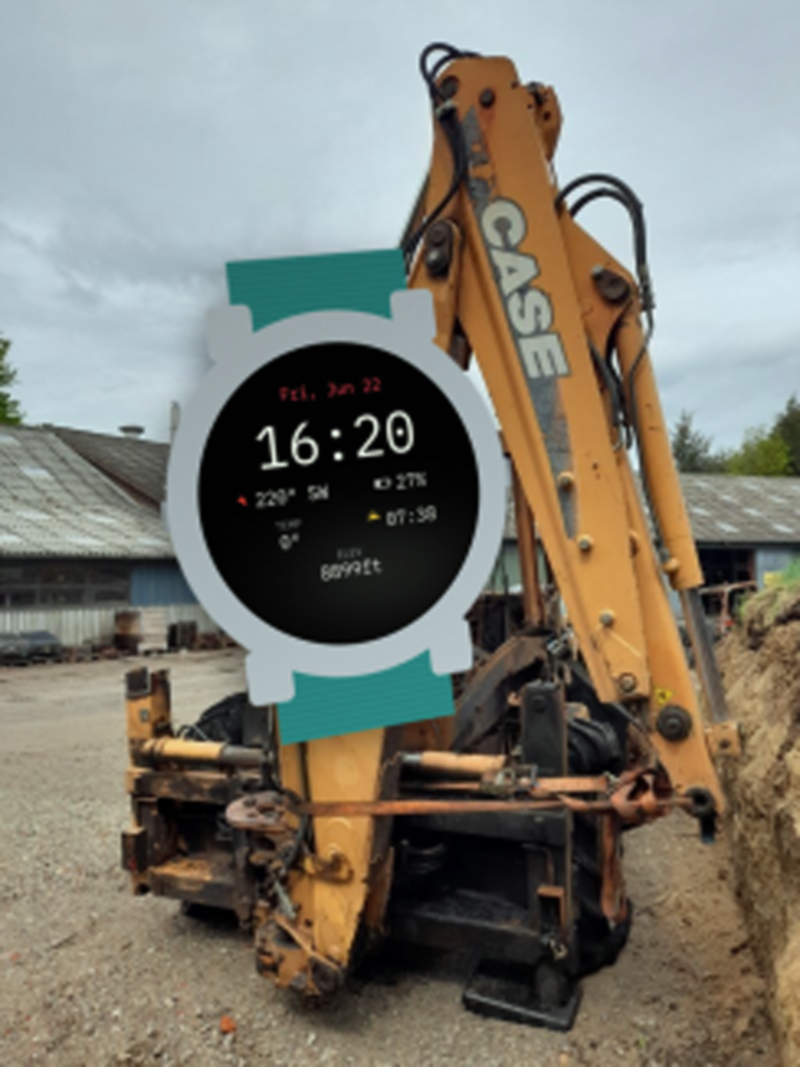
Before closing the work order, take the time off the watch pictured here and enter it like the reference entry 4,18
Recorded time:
16,20
